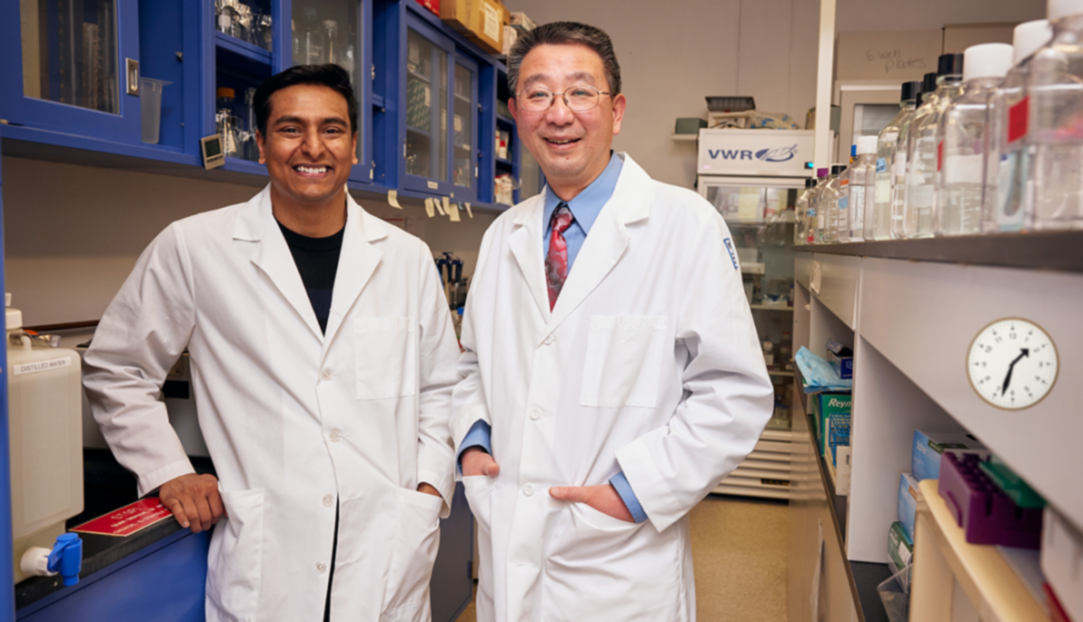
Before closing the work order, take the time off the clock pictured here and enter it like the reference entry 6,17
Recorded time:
1,33
